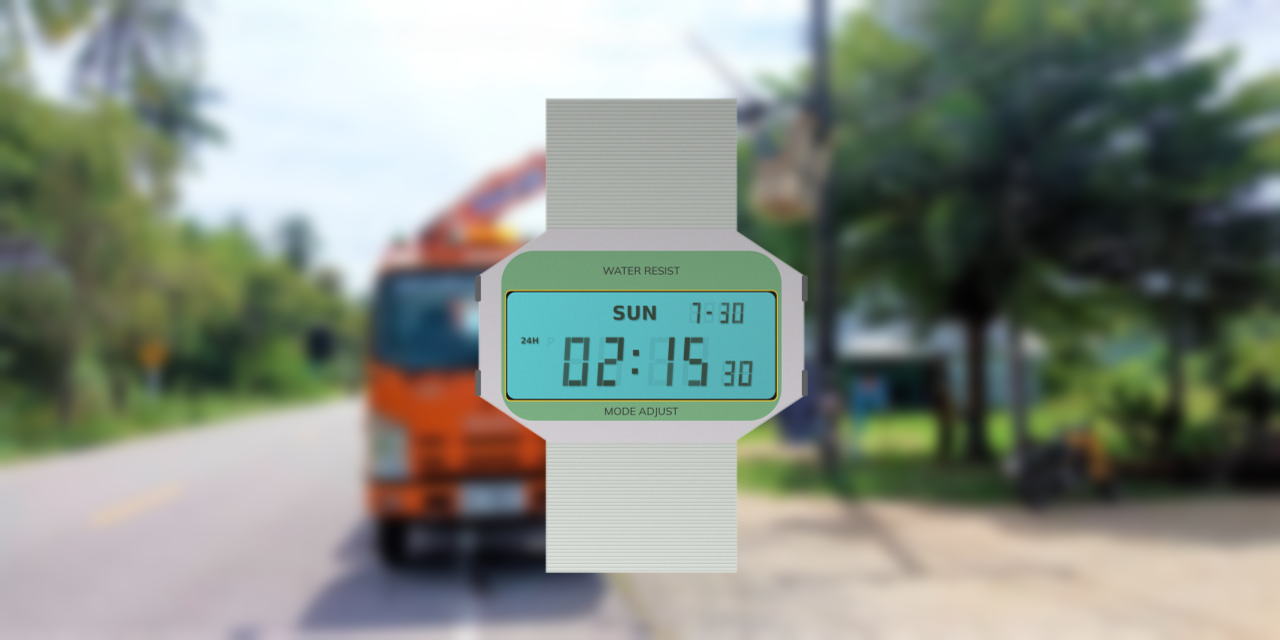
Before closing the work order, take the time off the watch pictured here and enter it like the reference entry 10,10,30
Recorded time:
2,15,30
